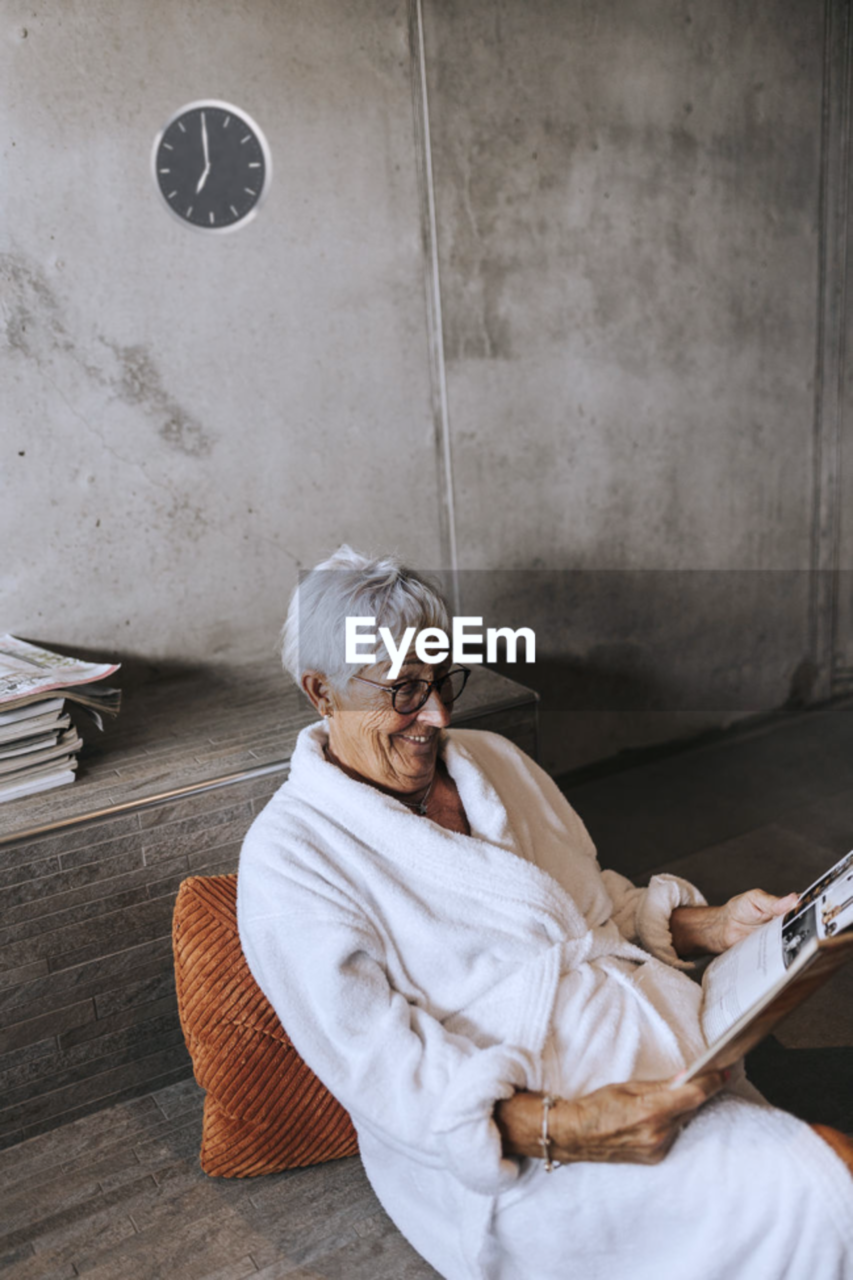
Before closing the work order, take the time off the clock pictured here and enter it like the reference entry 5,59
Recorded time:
7,00
